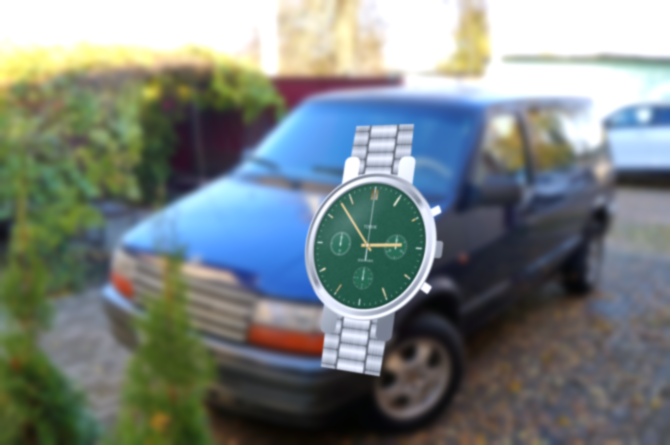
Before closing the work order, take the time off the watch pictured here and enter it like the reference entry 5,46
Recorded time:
2,53
